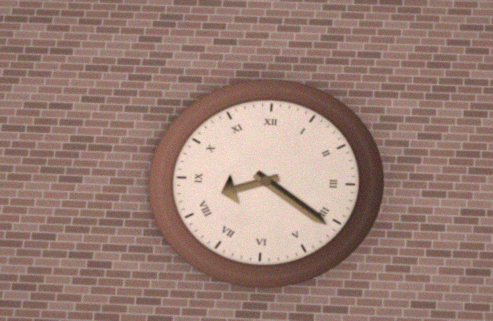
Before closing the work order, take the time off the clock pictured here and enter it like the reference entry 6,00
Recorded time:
8,21
